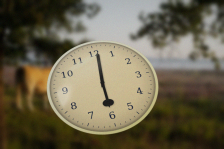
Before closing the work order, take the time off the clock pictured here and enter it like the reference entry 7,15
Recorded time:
6,01
